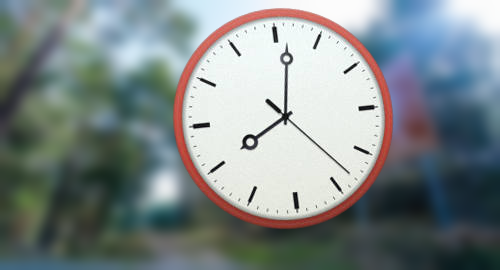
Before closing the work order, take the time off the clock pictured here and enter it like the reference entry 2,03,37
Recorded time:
8,01,23
